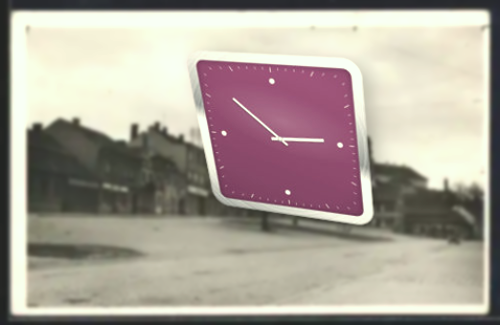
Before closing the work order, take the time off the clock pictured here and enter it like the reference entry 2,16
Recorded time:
2,52
